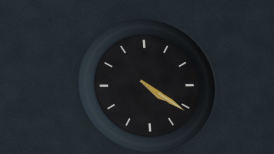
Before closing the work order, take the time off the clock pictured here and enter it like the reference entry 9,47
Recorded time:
4,21
